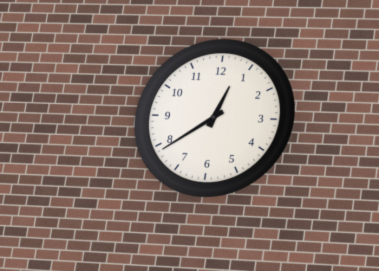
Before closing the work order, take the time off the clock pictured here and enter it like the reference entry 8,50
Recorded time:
12,39
